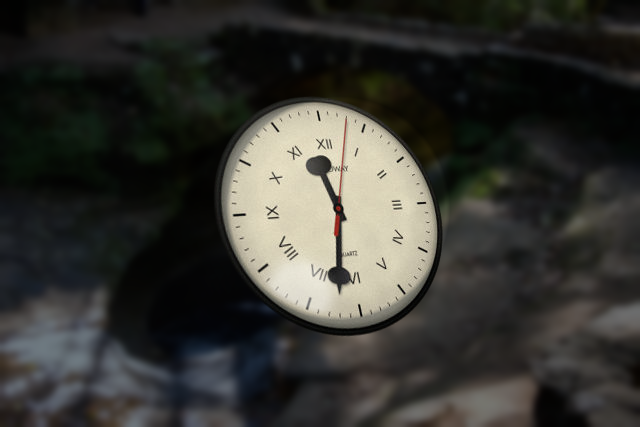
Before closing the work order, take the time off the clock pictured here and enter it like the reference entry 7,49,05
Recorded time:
11,32,03
